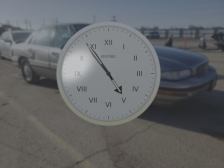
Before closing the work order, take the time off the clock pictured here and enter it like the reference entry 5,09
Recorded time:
4,54
